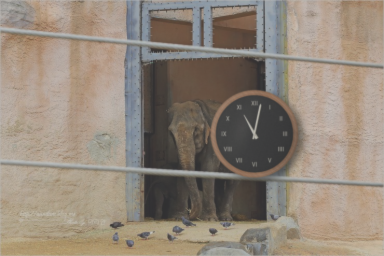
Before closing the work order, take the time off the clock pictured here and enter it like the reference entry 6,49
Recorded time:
11,02
